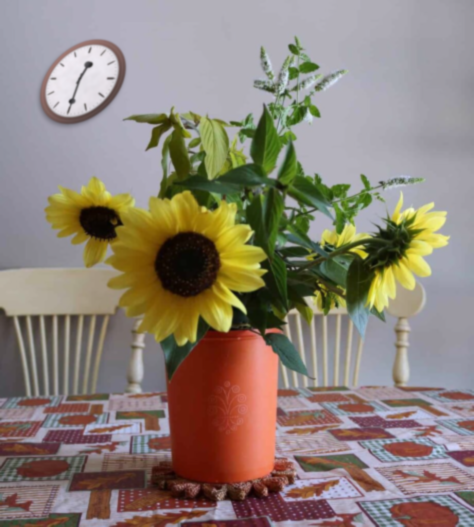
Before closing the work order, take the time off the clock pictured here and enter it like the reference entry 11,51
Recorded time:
12,30
